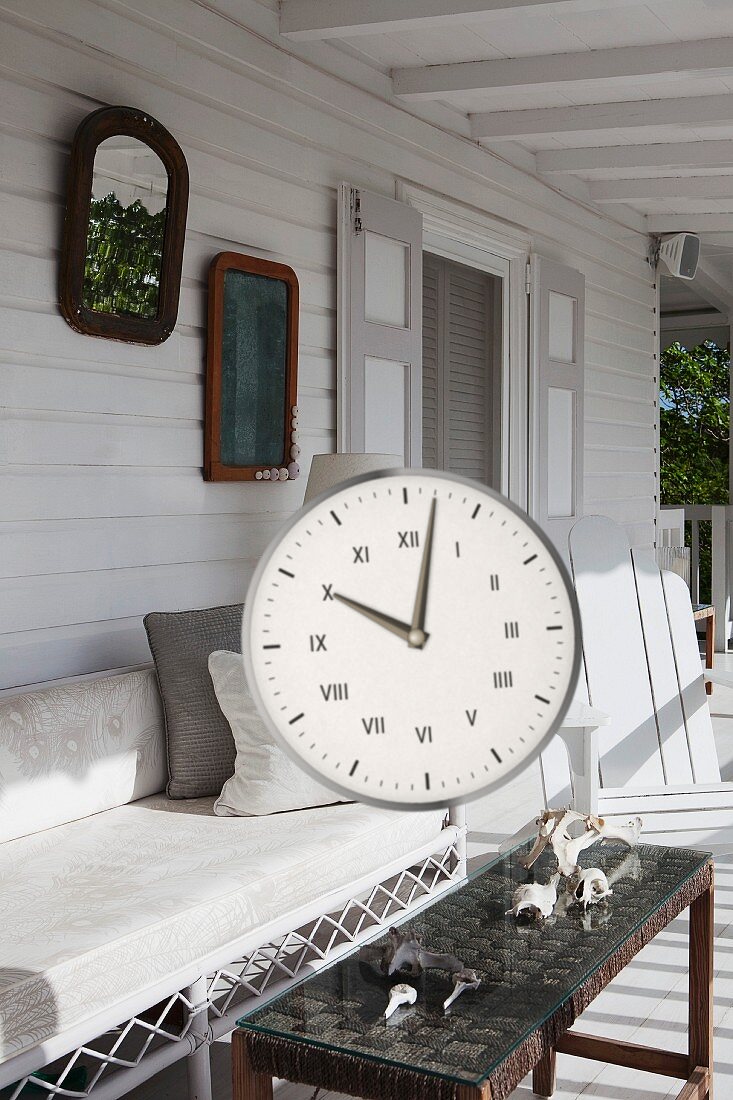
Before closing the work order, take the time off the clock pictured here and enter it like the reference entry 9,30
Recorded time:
10,02
